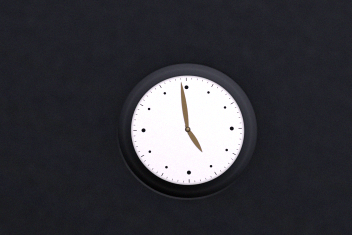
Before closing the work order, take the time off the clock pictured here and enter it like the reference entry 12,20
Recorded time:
4,59
